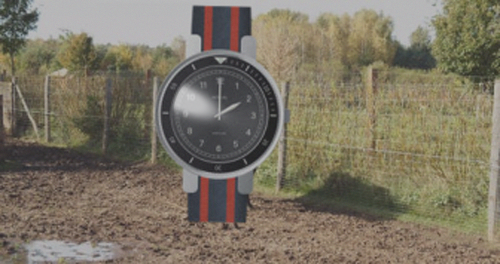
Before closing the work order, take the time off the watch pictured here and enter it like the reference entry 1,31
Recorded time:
2,00
